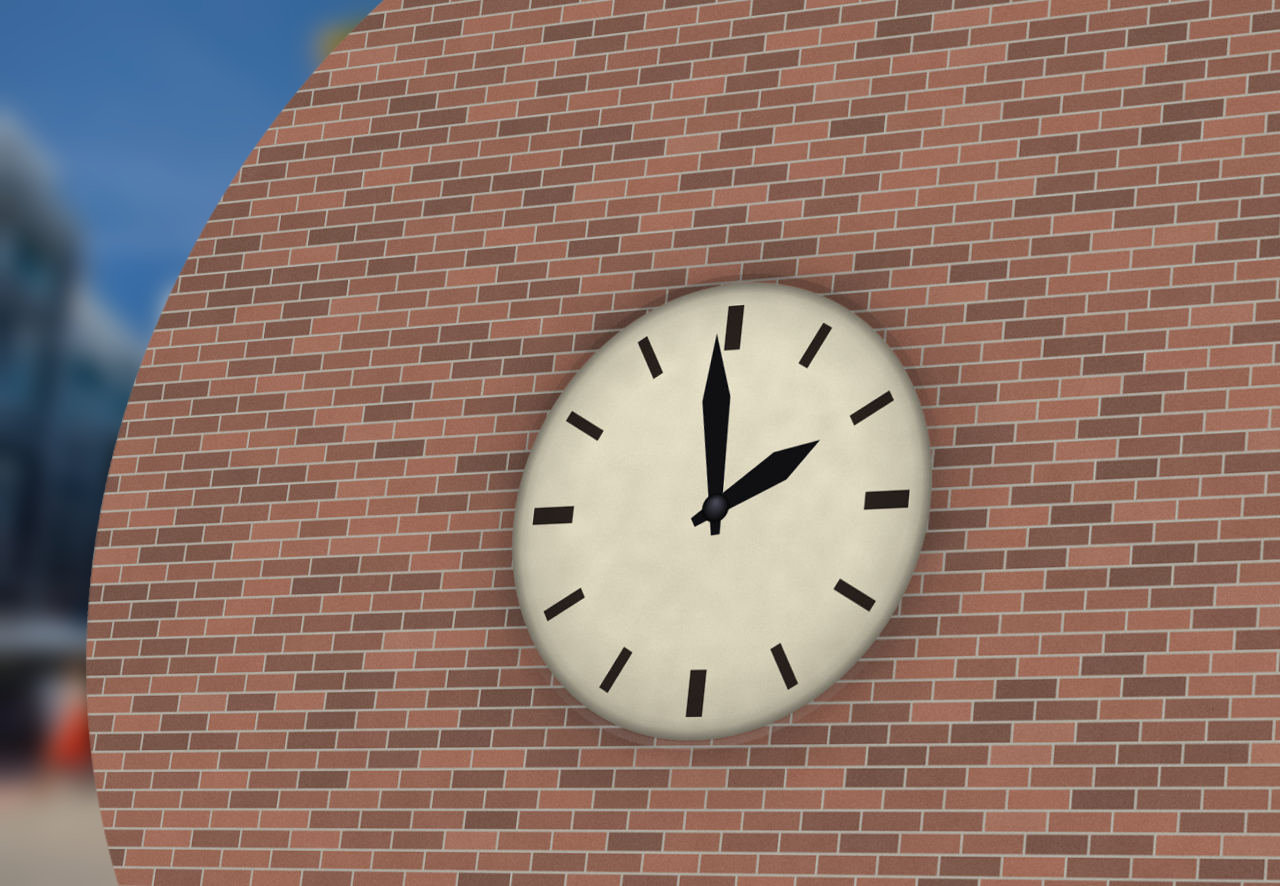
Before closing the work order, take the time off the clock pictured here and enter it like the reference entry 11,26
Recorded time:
1,59
